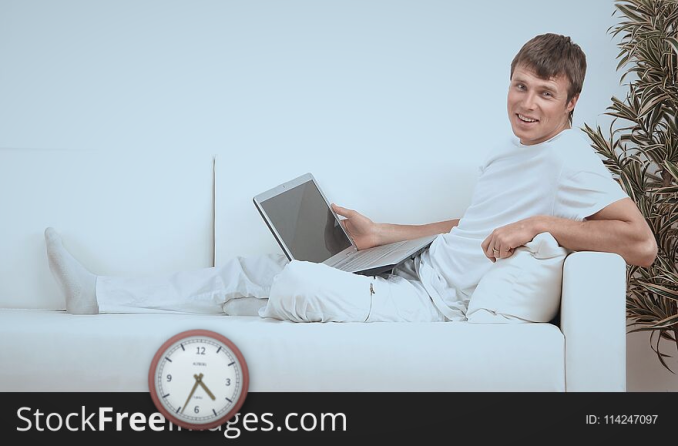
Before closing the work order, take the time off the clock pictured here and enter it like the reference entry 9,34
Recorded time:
4,34
